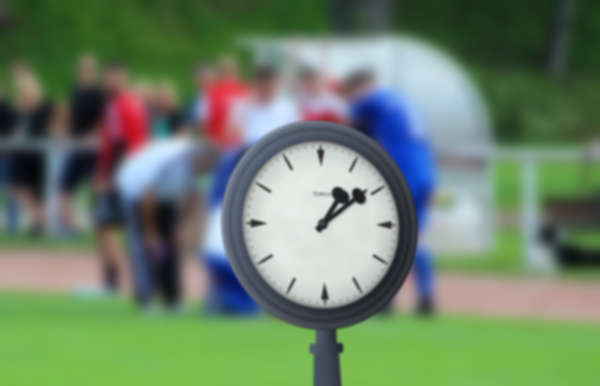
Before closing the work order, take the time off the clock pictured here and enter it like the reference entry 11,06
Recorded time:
1,09
